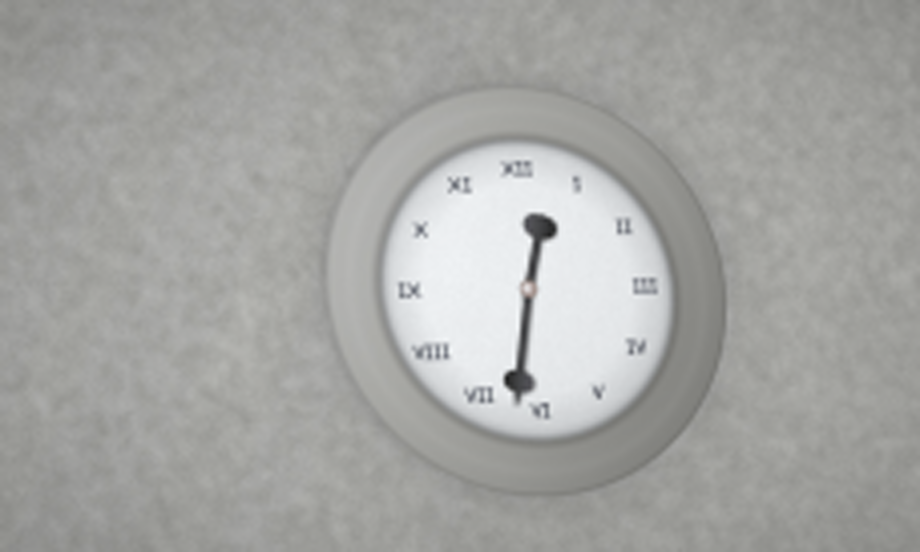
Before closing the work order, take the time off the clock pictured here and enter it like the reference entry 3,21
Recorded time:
12,32
